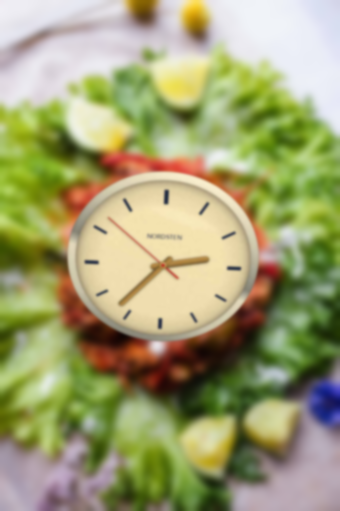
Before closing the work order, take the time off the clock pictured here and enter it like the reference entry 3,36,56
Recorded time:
2,36,52
